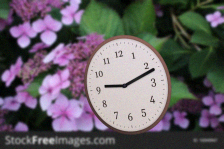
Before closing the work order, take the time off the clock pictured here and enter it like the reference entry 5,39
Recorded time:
9,12
